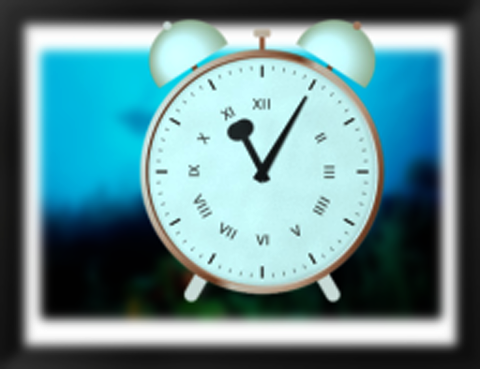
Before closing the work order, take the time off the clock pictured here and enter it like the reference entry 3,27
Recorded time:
11,05
